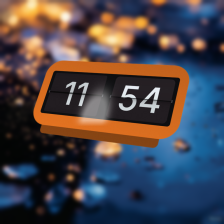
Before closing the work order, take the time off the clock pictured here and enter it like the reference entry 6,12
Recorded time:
11,54
